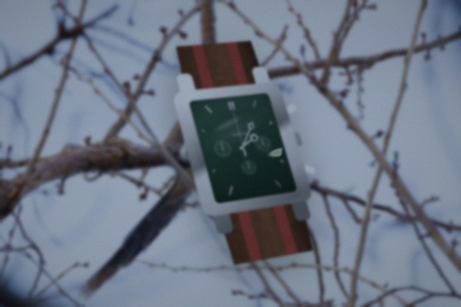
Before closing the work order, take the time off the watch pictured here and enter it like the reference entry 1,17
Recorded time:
2,06
